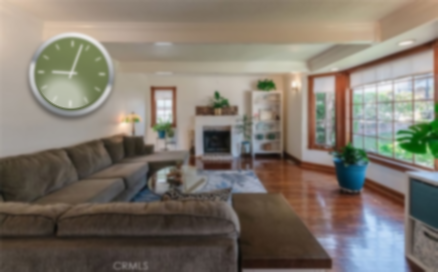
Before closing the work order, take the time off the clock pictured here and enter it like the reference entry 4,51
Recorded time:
9,03
